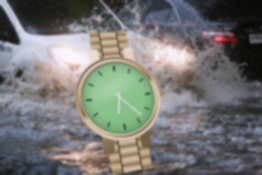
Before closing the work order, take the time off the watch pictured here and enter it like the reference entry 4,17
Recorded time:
6,23
